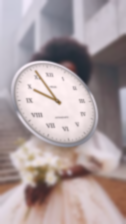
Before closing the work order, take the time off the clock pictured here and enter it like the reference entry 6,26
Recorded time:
9,56
